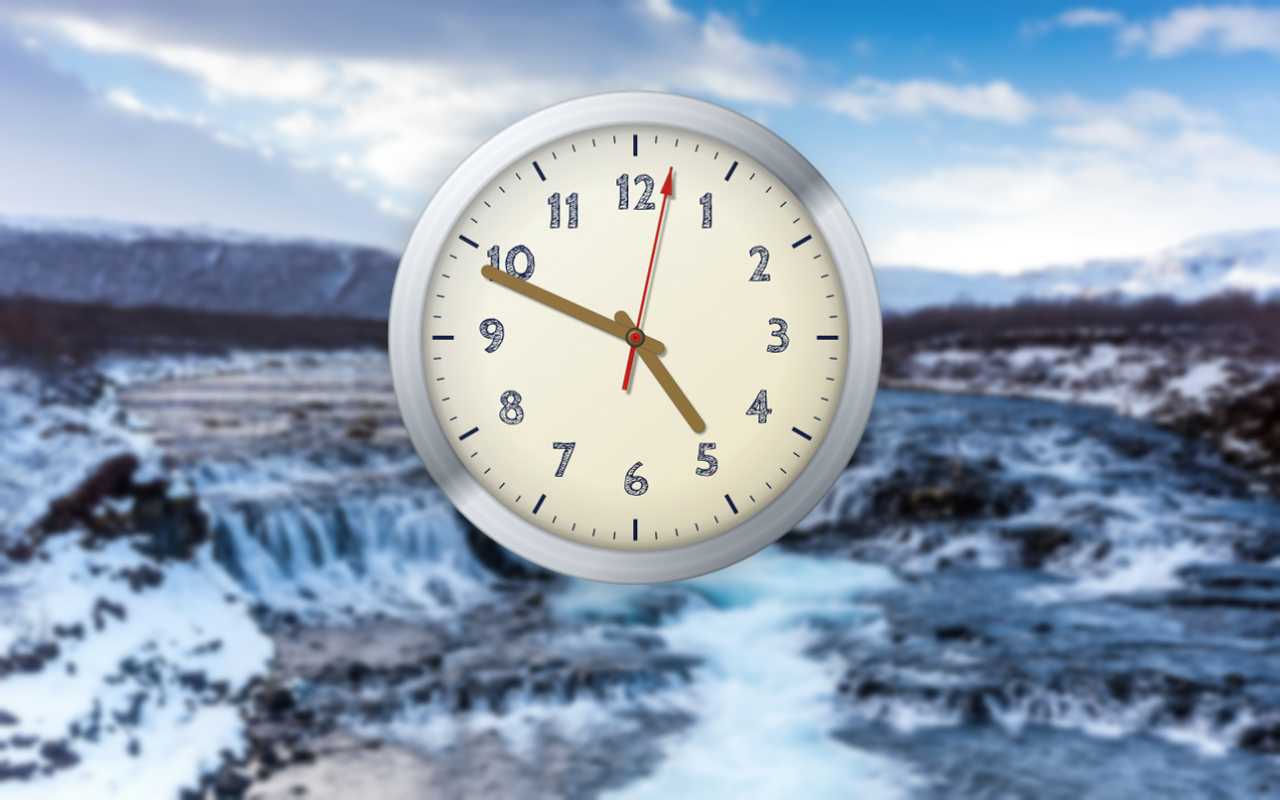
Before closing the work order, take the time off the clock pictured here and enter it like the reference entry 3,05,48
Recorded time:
4,49,02
